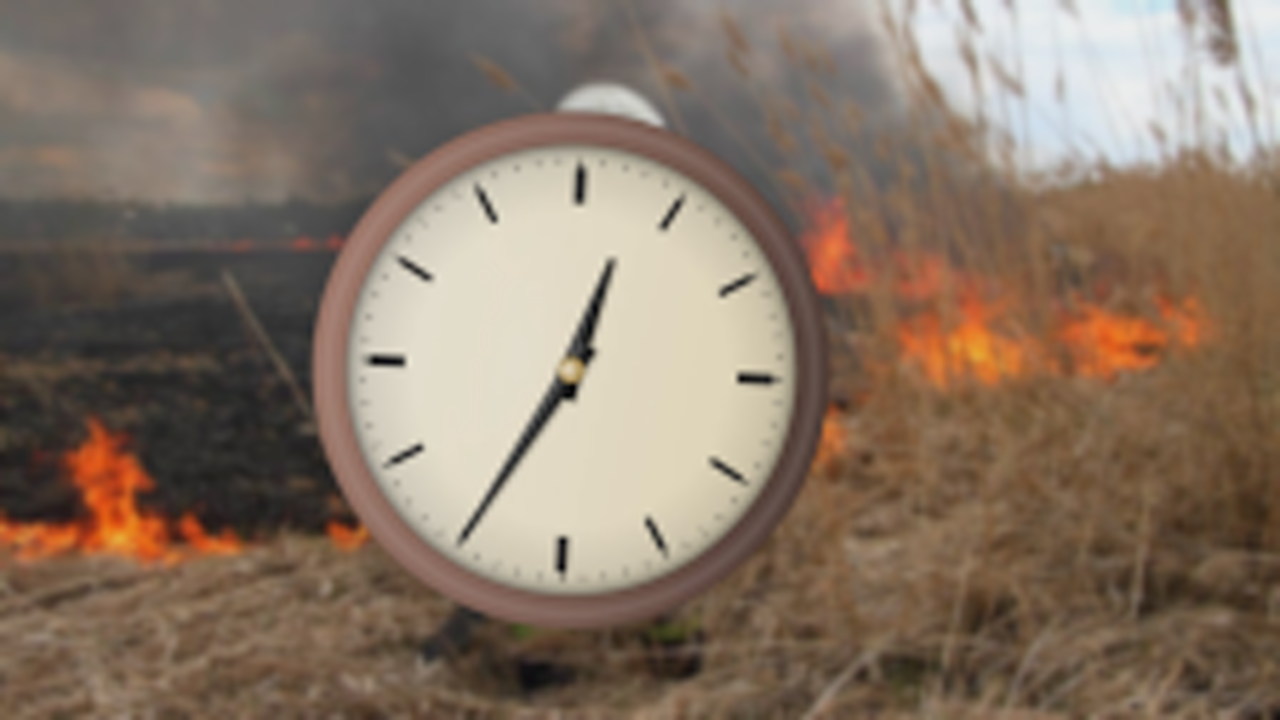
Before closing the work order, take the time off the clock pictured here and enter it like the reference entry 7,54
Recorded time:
12,35
